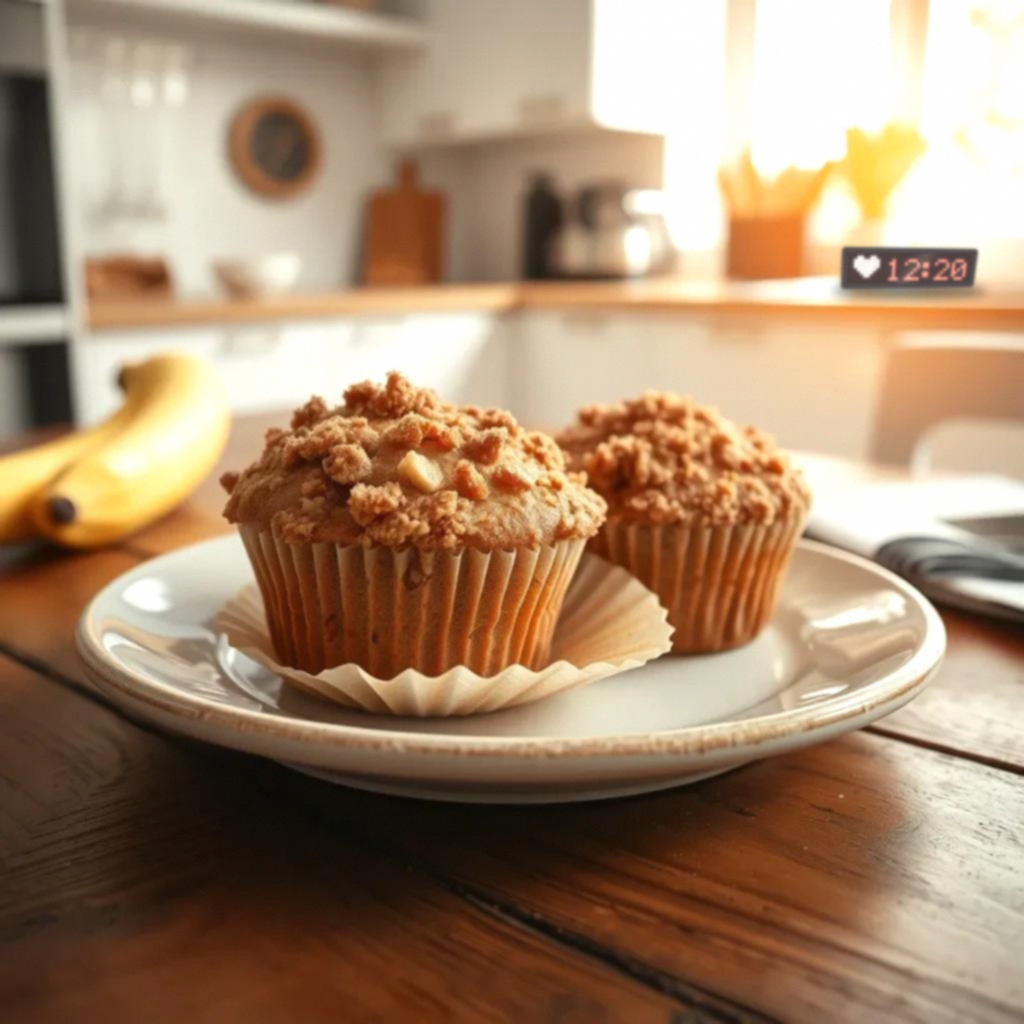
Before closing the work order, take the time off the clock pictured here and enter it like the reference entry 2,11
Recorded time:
12,20
